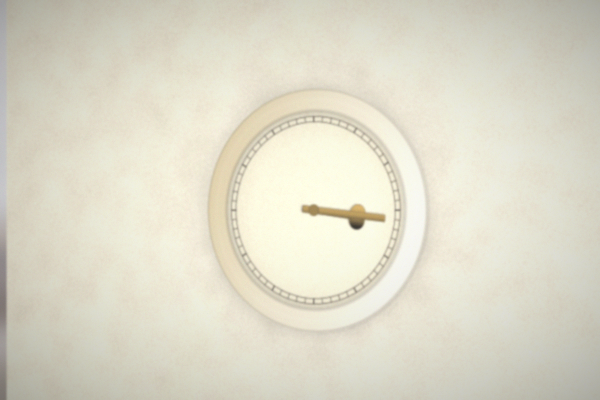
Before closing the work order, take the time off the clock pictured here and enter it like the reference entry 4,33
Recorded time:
3,16
